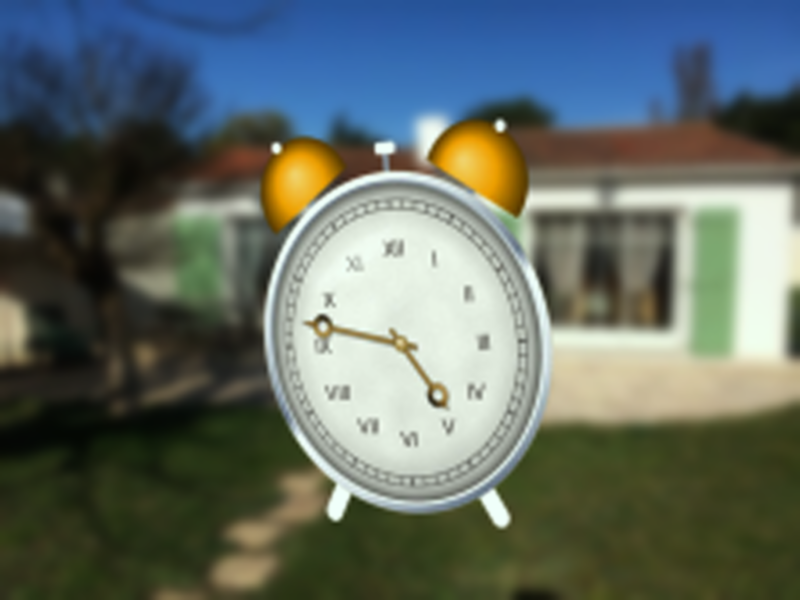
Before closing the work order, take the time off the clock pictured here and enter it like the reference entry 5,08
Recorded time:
4,47
